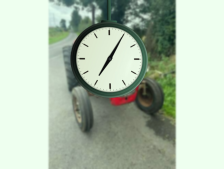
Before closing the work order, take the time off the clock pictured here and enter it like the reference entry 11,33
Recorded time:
7,05
